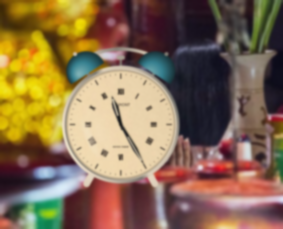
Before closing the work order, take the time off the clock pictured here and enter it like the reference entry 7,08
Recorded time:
11,25
